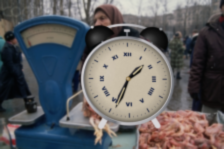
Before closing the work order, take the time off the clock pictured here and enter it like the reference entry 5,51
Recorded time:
1,34
